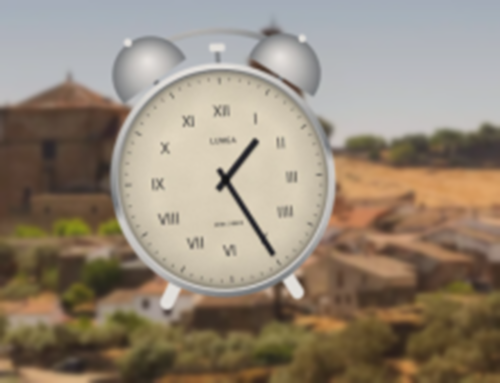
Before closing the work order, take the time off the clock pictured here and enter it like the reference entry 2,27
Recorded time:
1,25
